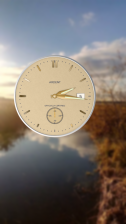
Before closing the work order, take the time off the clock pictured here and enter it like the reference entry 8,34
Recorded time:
2,16
